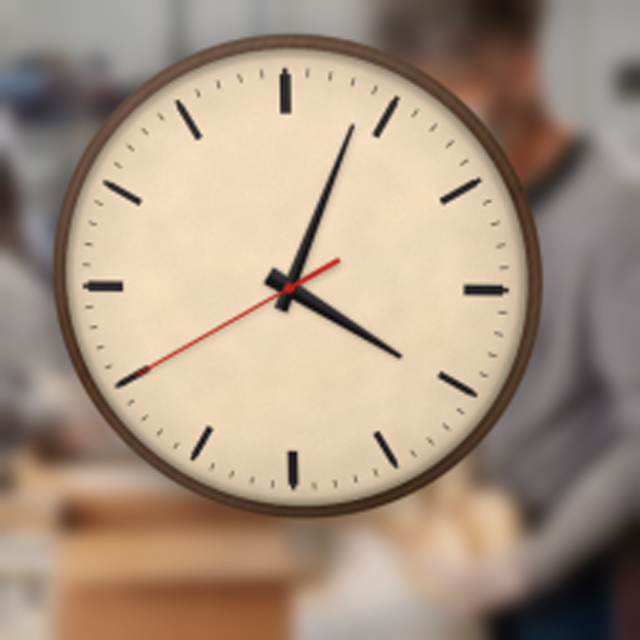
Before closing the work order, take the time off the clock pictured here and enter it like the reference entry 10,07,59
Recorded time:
4,03,40
